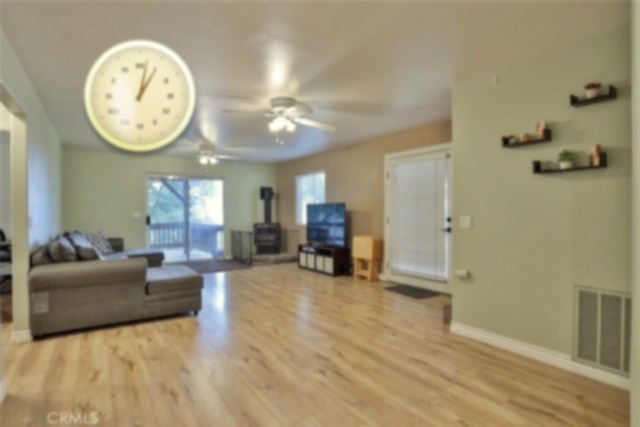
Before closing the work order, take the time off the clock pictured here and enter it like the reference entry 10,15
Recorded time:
1,02
